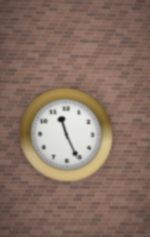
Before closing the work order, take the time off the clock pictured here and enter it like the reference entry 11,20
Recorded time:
11,26
